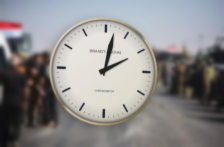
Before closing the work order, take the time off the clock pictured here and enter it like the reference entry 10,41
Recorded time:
2,02
